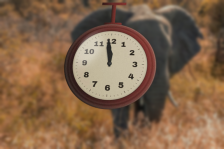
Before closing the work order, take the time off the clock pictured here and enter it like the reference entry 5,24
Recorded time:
11,59
